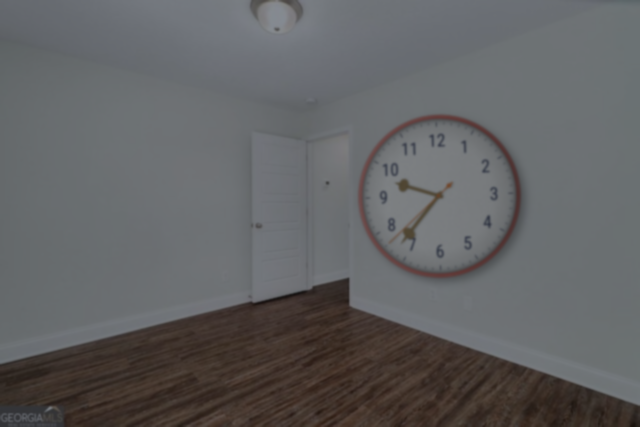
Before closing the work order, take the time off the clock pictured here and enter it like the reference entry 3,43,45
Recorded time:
9,36,38
